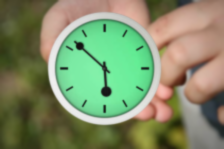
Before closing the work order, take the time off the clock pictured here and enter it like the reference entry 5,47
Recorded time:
5,52
